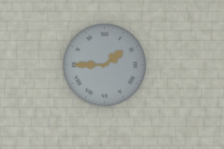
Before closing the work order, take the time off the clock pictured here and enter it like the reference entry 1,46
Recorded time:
1,45
